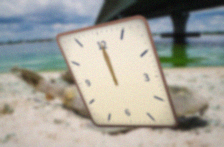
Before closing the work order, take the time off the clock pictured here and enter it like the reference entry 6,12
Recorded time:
12,00
